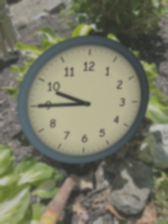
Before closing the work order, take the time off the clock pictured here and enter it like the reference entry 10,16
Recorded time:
9,45
